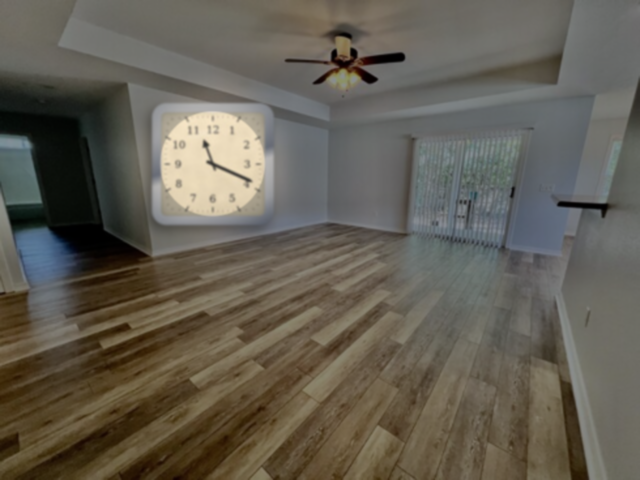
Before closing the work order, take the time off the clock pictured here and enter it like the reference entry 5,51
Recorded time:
11,19
